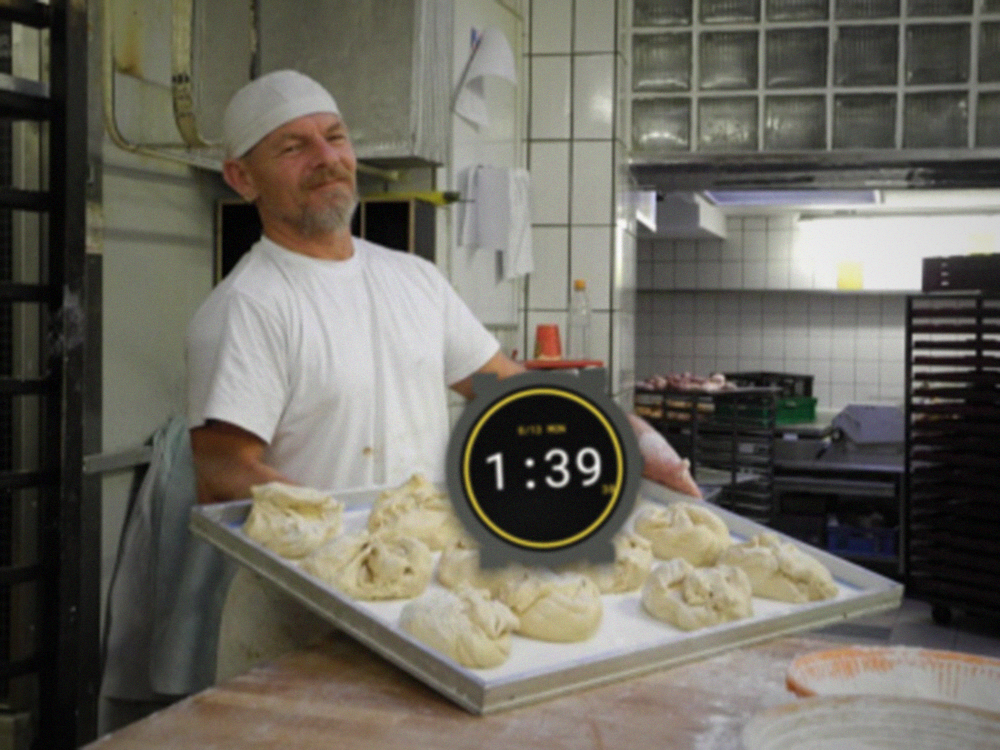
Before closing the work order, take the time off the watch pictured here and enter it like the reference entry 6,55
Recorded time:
1,39
